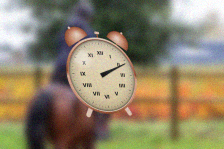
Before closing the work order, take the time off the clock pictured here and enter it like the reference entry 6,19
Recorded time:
2,11
